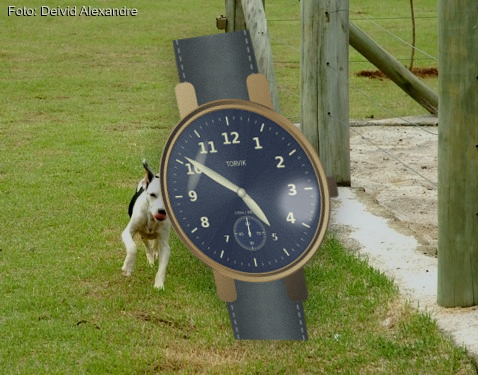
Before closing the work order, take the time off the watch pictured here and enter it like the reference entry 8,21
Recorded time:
4,51
